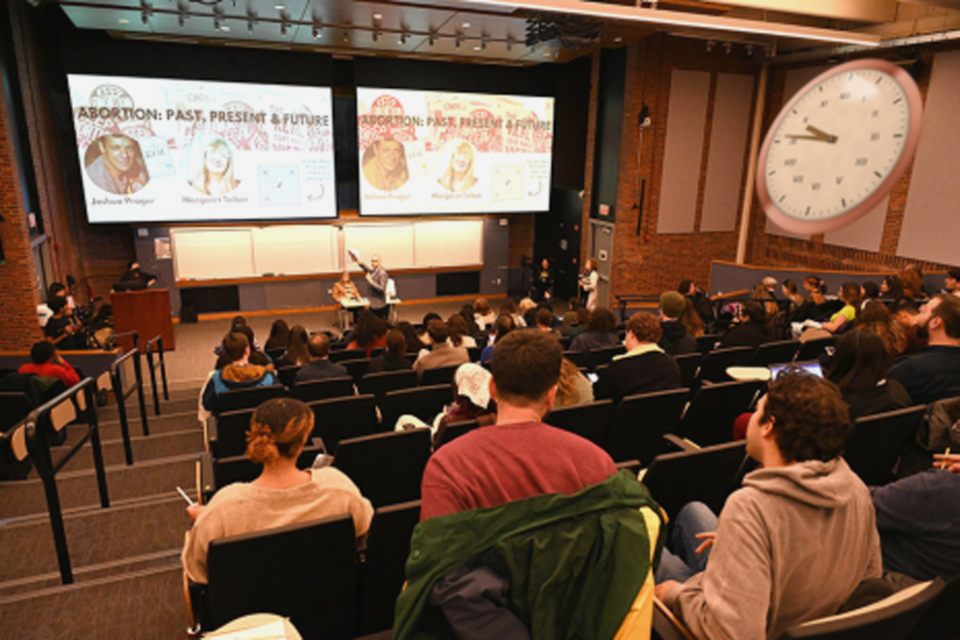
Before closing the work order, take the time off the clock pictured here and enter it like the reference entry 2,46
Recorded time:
9,46
